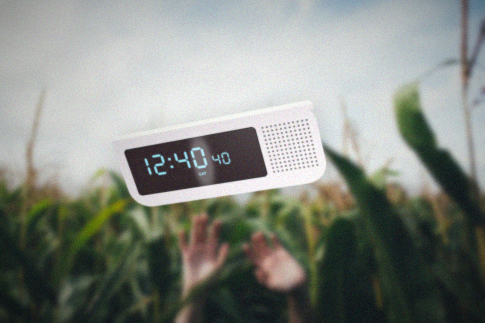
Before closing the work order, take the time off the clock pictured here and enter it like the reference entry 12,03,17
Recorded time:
12,40,40
